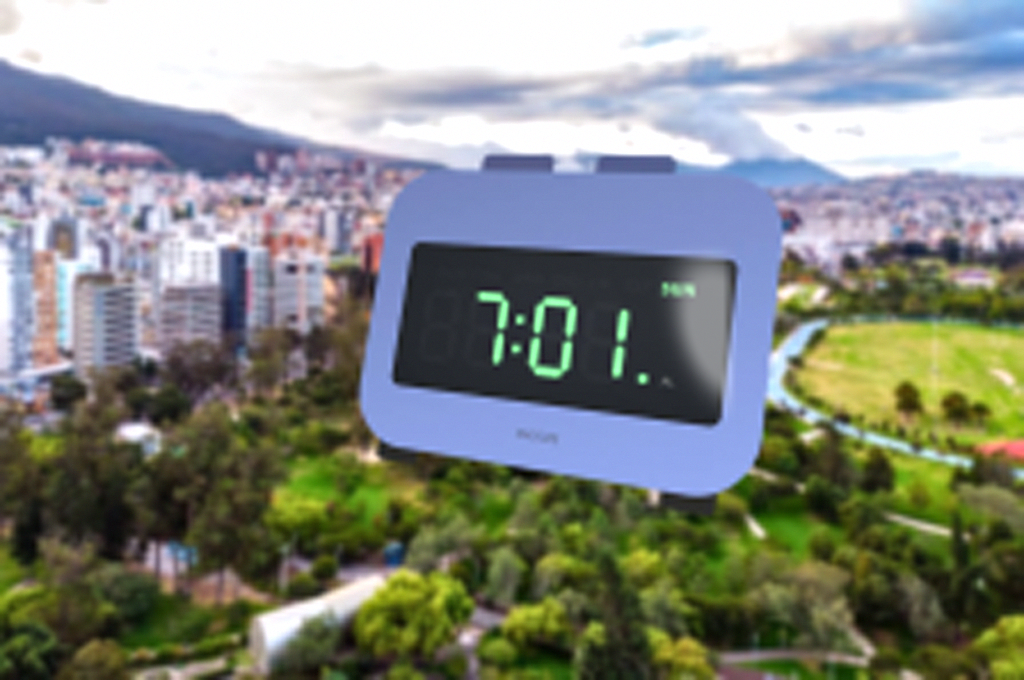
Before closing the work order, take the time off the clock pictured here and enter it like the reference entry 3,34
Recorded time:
7,01
